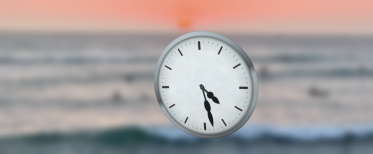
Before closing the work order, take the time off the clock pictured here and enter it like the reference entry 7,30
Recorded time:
4,28
